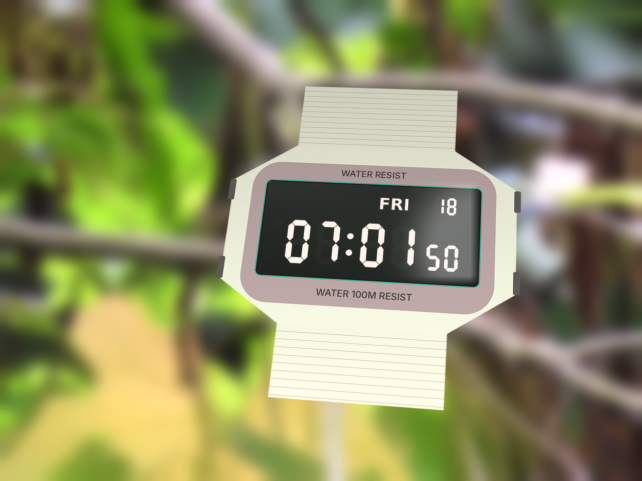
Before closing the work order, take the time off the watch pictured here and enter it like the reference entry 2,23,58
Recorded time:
7,01,50
